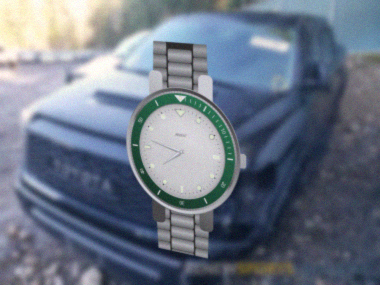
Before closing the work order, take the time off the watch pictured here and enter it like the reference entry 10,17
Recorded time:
7,47
